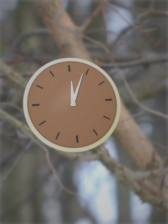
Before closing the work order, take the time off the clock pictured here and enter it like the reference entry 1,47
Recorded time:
12,04
